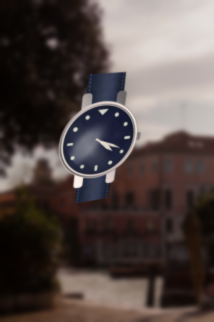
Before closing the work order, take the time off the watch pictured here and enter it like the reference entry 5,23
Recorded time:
4,19
